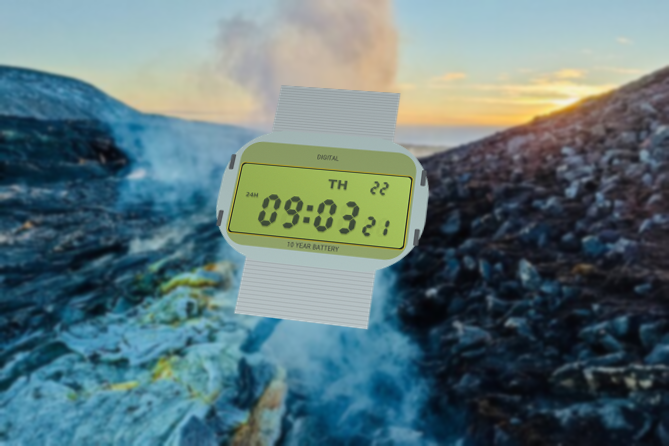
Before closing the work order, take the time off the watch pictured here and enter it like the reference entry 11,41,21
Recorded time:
9,03,21
